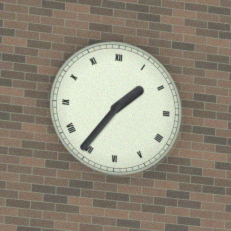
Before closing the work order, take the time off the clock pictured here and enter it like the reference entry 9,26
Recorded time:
1,36
